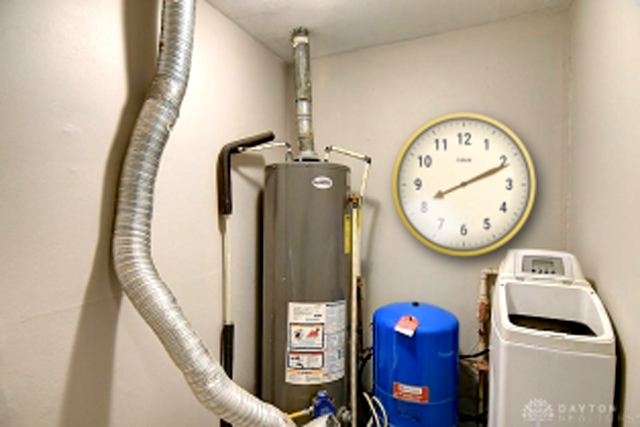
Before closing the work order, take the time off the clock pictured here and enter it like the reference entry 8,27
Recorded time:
8,11
